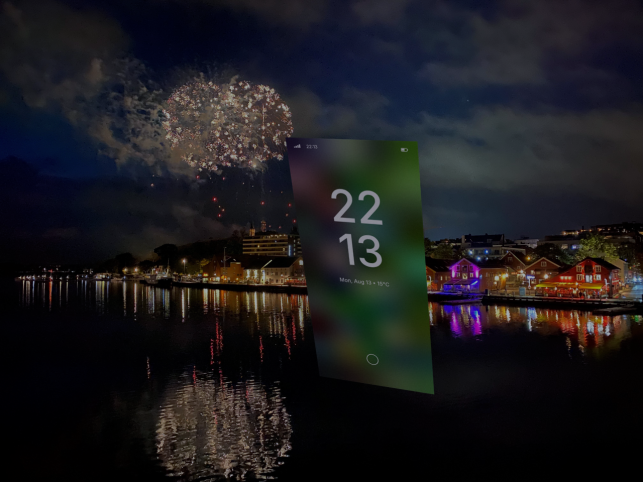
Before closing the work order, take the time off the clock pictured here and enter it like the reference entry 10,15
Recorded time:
22,13
